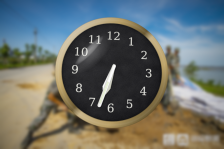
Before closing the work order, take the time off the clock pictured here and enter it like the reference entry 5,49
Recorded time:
6,33
